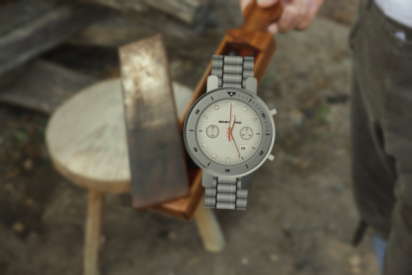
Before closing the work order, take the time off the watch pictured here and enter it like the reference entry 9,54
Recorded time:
12,26
